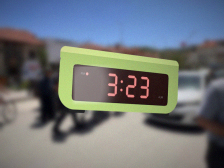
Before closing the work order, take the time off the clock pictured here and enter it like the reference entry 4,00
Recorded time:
3,23
